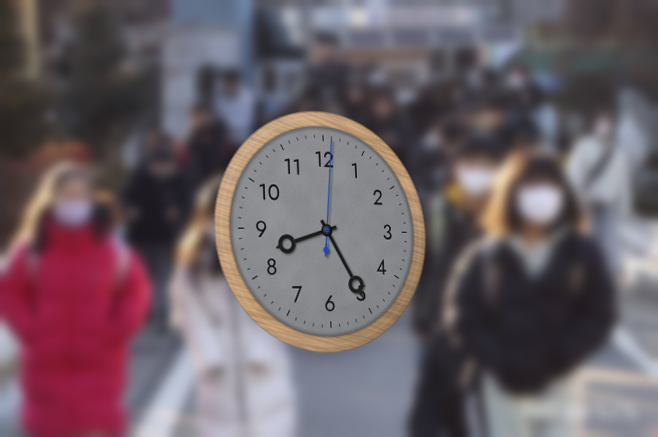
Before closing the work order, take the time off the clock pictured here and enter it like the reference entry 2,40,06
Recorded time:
8,25,01
